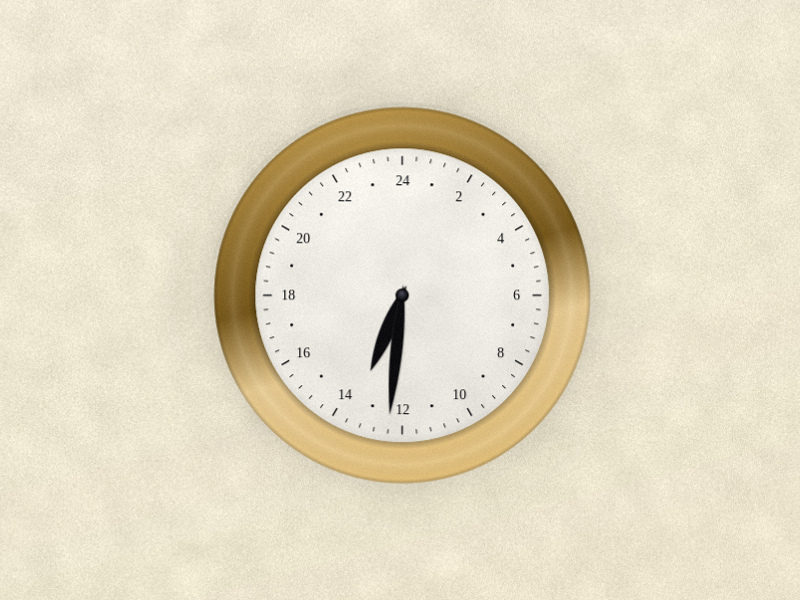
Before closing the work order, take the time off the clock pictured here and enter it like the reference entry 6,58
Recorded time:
13,31
